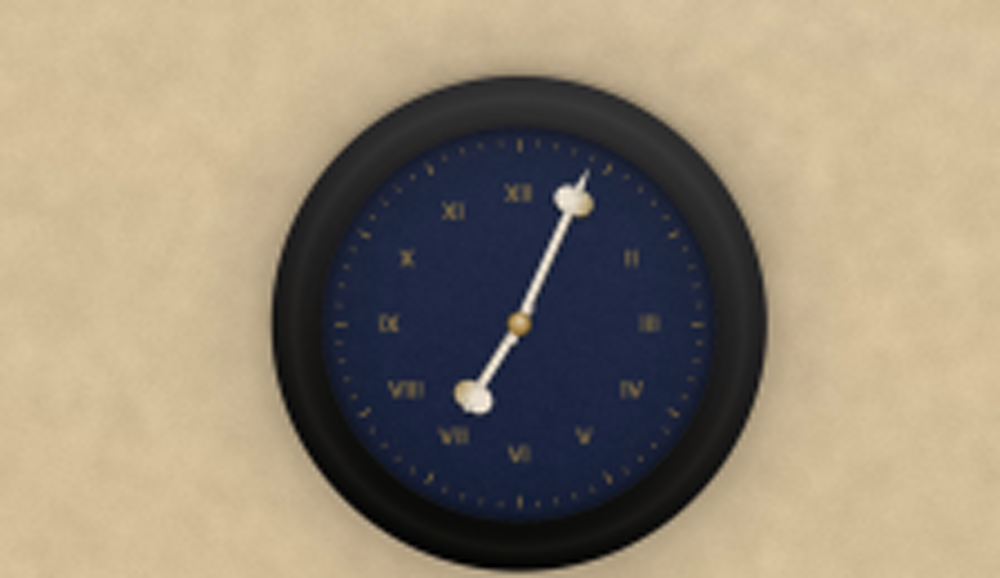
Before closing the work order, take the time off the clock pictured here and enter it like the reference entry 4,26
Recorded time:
7,04
